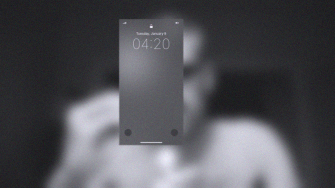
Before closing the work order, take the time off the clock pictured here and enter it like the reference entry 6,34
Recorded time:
4,20
